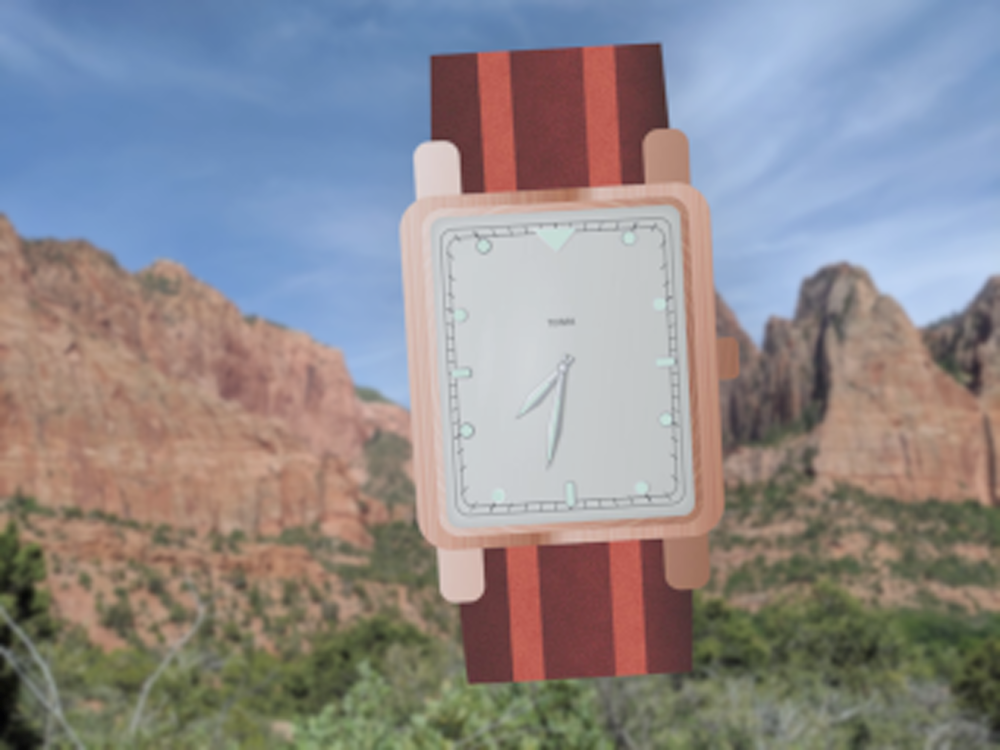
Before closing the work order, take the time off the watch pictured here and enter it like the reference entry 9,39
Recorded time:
7,32
